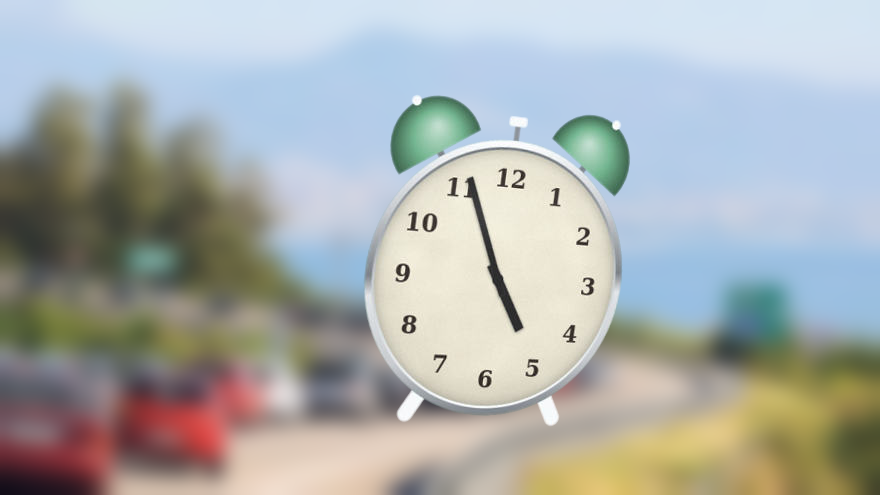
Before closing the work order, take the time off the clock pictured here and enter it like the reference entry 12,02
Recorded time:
4,56
